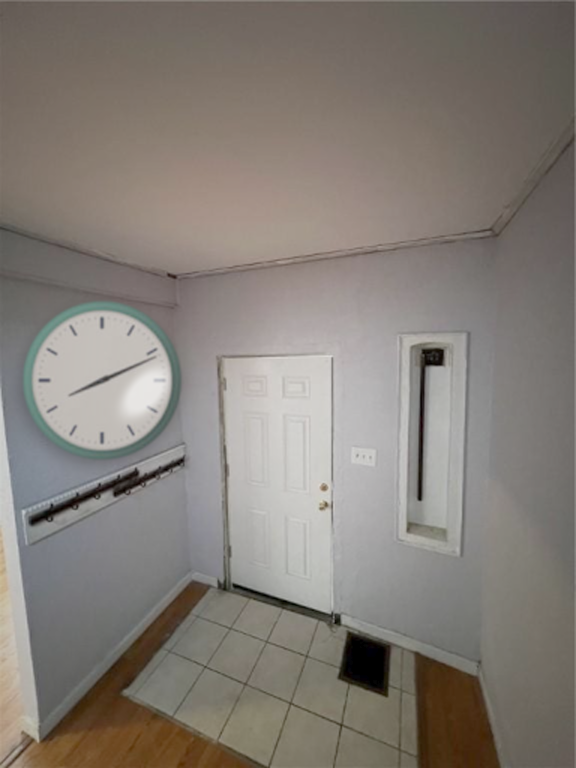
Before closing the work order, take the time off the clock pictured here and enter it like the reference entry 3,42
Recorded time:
8,11
